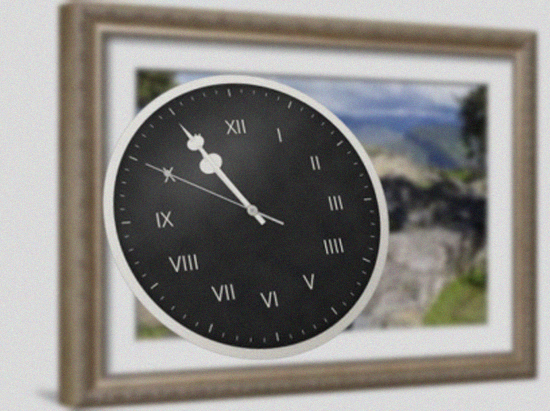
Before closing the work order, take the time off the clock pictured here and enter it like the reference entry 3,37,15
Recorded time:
10,54,50
